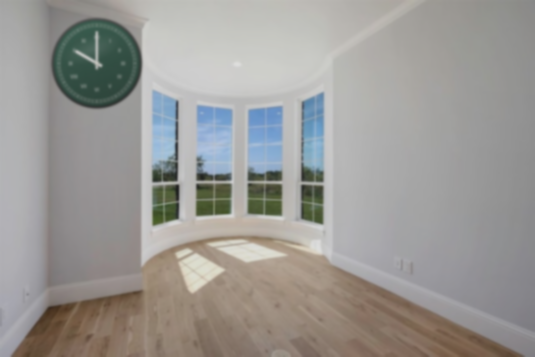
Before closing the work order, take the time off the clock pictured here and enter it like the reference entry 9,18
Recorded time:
10,00
